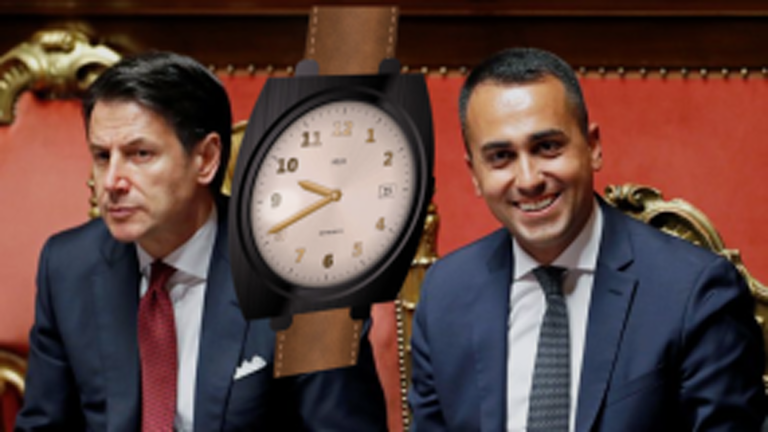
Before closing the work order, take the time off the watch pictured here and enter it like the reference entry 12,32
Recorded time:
9,41
